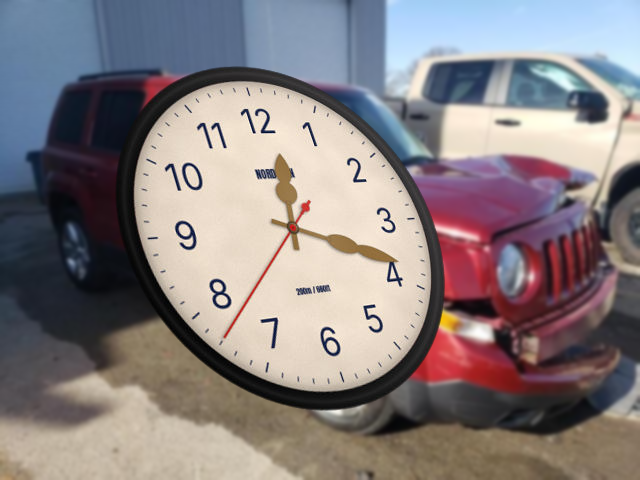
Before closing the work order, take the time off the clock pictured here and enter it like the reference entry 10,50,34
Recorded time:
12,18,38
